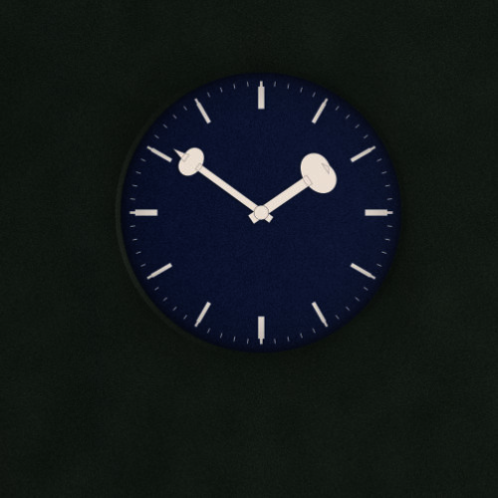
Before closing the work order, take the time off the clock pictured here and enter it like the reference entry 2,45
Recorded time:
1,51
